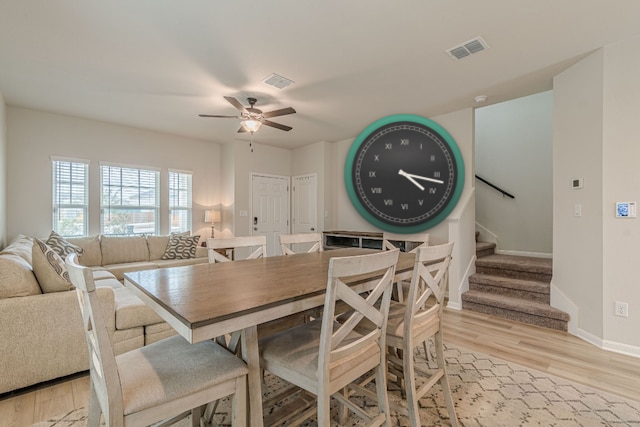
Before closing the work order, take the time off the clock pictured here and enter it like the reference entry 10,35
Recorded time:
4,17
